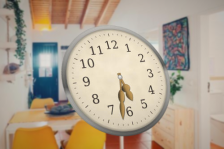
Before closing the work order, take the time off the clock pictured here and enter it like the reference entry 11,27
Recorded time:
5,32
